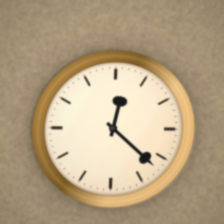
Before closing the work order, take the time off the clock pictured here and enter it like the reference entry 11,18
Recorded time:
12,22
